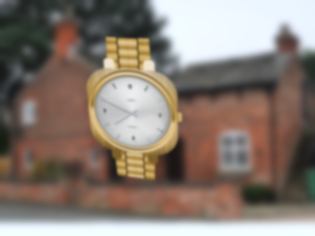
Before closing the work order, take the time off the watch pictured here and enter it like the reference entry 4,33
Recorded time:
7,49
